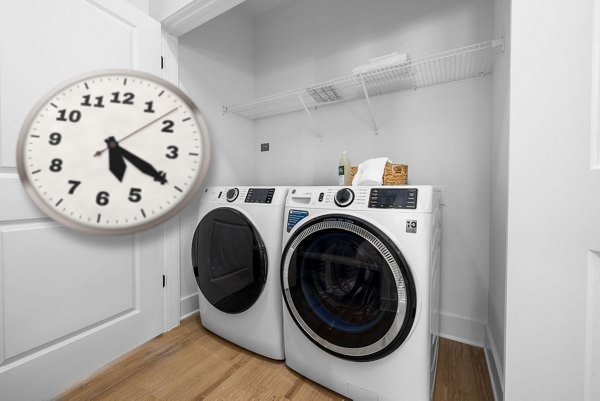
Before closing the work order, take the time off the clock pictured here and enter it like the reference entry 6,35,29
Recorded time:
5,20,08
